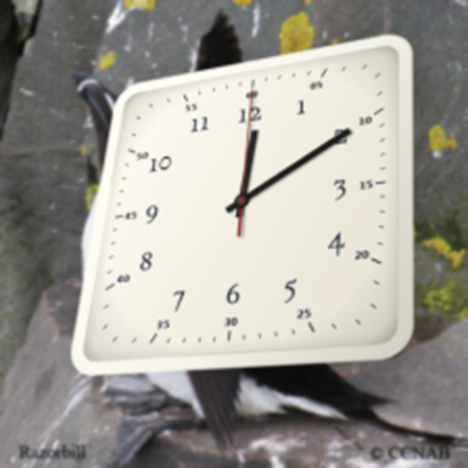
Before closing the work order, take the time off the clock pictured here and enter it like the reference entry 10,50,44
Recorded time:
12,10,00
